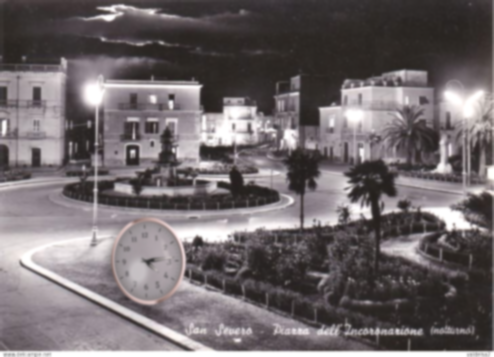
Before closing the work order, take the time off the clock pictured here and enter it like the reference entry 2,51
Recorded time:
4,14
